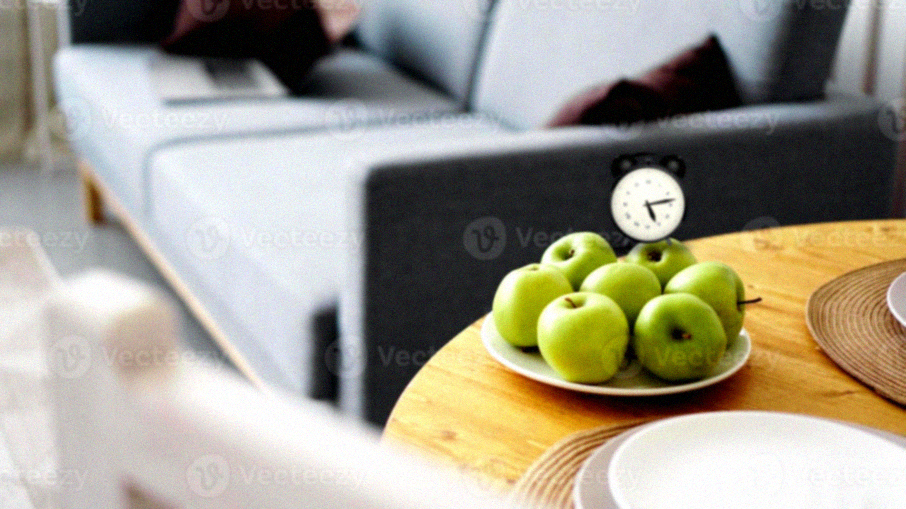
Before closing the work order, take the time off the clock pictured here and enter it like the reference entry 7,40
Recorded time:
5,13
